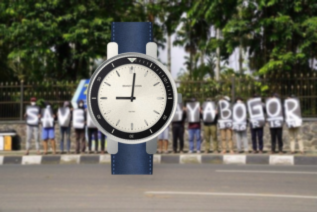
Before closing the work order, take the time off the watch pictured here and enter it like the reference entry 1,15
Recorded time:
9,01
